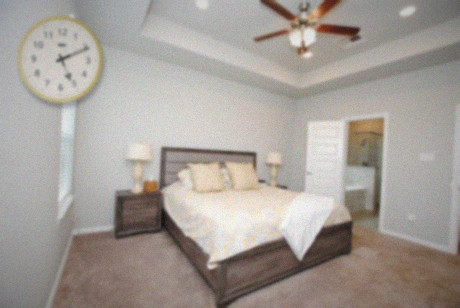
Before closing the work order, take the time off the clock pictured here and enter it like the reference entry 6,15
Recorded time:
5,11
